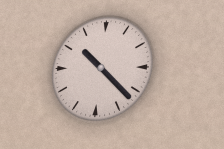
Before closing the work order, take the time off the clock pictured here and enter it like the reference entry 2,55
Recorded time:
10,22
